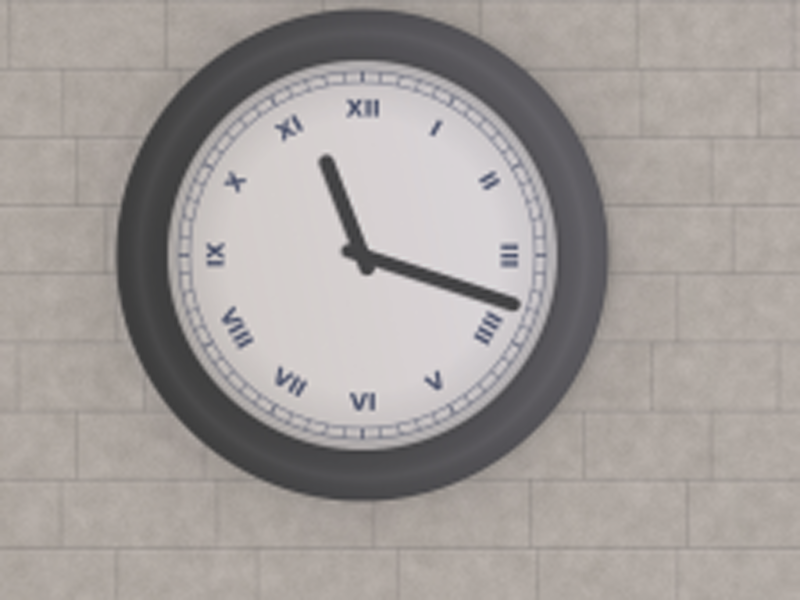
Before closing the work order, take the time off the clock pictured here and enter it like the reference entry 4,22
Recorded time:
11,18
